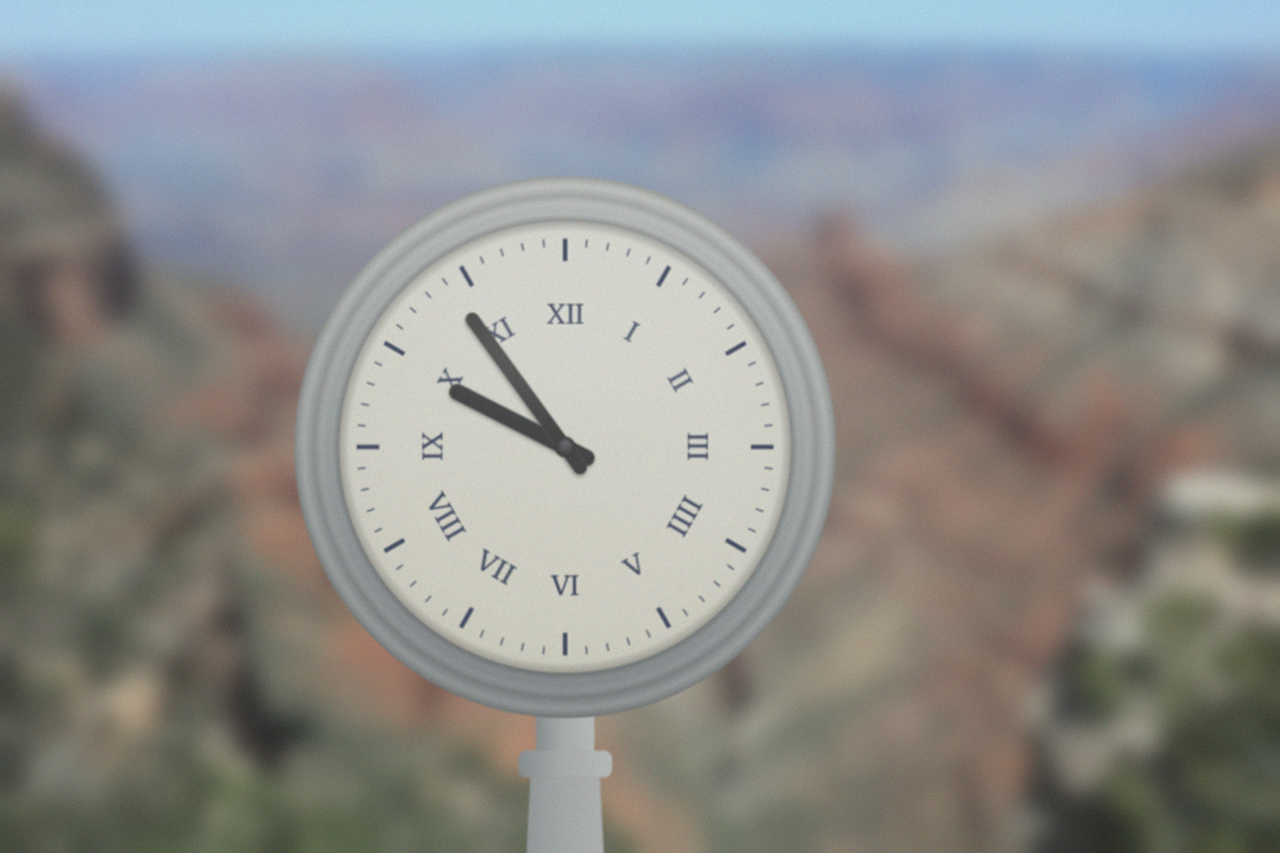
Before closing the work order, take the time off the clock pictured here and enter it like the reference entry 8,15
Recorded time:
9,54
